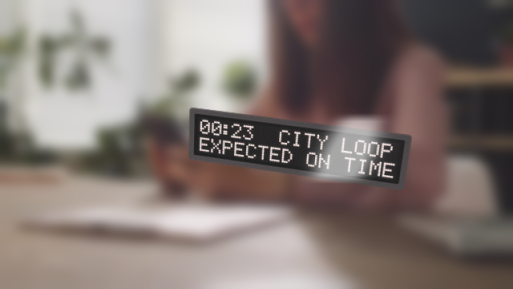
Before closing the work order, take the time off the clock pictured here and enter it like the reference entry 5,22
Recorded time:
0,23
